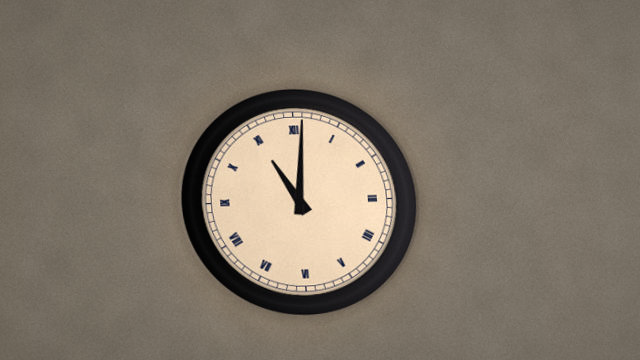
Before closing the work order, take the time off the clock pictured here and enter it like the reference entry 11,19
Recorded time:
11,01
